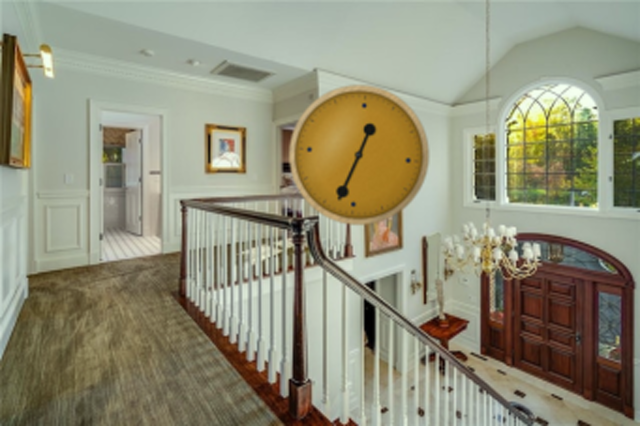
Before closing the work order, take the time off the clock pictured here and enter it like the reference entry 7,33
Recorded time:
12,33
